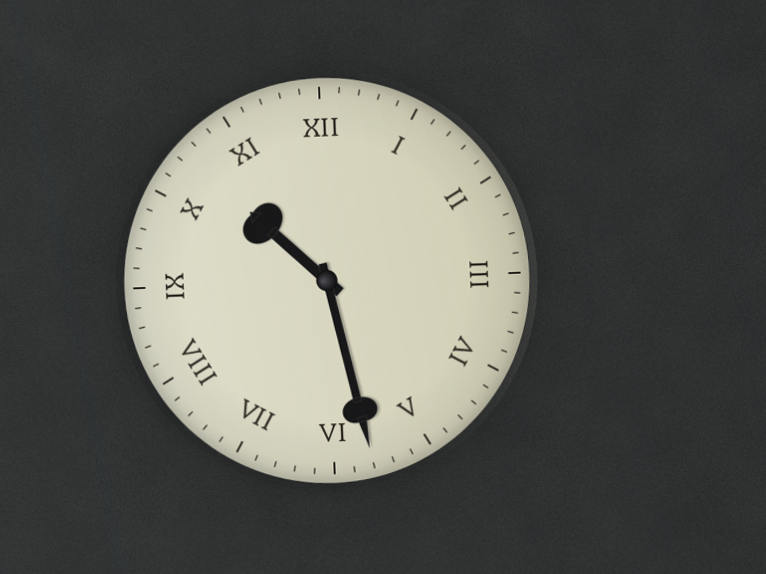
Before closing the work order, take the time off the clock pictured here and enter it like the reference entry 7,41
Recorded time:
10,28
